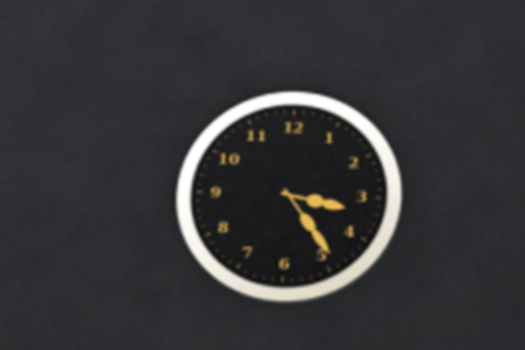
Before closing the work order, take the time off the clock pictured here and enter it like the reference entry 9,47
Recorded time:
3,24
